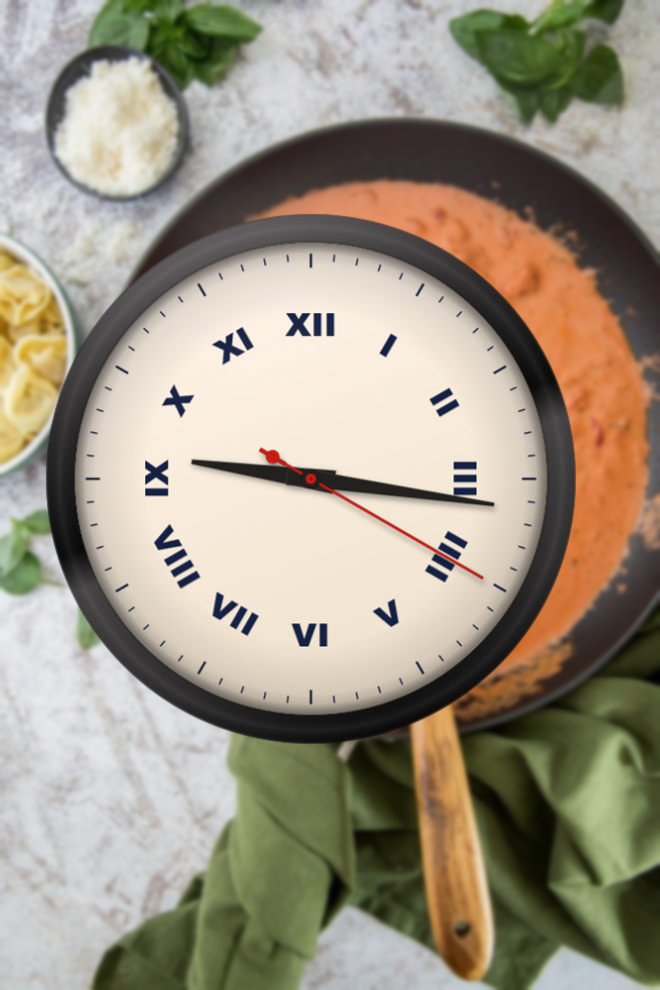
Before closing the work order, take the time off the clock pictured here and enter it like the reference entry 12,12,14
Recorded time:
9,16,20
